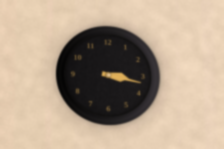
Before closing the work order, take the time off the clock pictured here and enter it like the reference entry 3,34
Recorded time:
3,17
